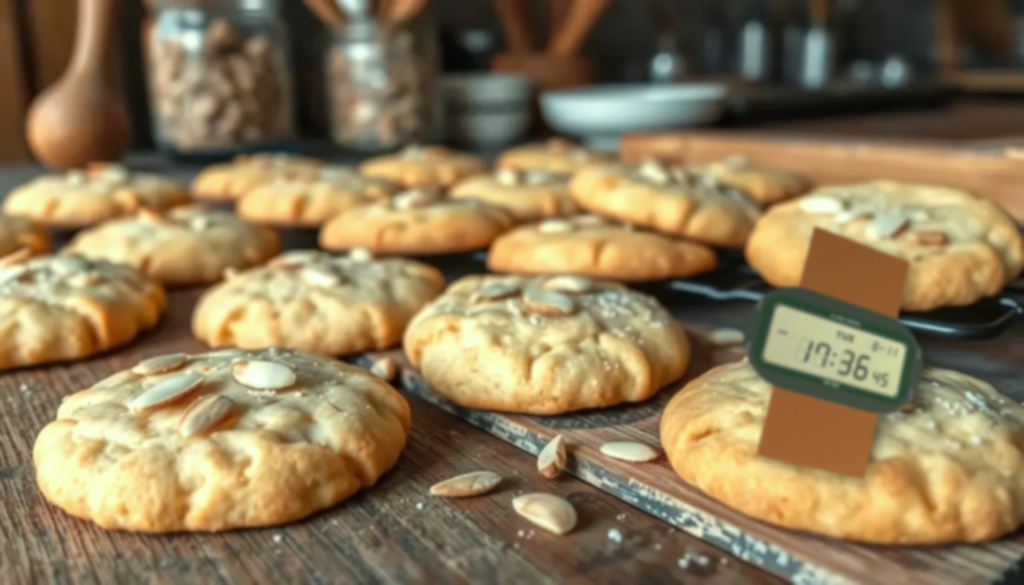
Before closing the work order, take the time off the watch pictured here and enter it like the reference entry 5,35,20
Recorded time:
17,36,45
